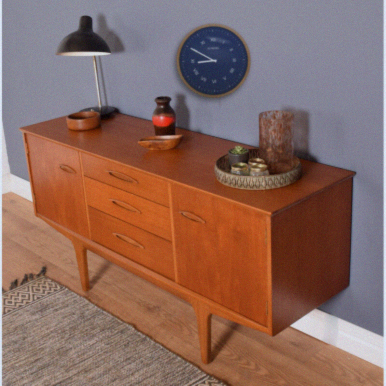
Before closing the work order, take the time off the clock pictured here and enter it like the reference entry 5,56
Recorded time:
8,50
